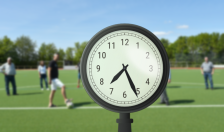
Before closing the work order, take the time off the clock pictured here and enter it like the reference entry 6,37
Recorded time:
7,26
